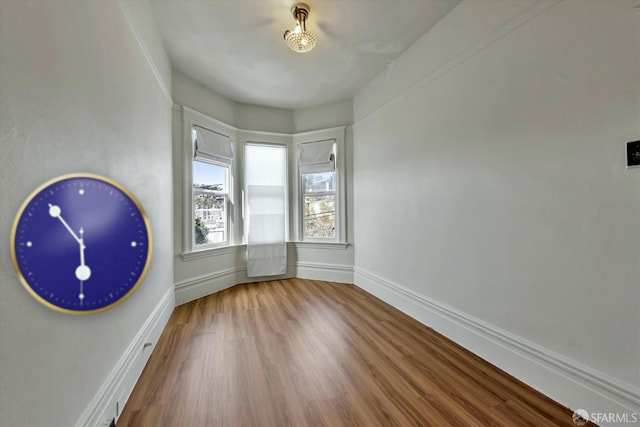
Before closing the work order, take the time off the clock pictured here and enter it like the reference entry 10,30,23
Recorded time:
5,53,30
